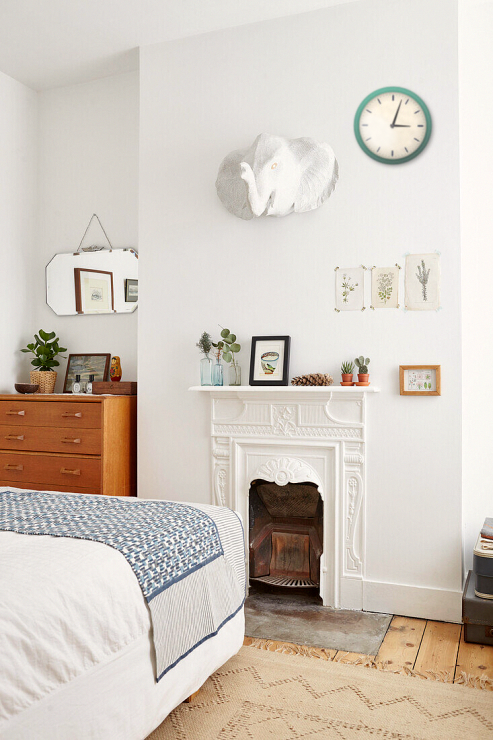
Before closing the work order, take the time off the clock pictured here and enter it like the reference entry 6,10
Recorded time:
3,03
